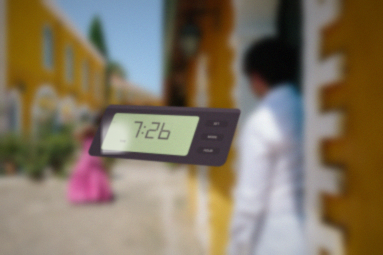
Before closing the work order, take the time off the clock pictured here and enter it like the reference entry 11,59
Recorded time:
7,26
